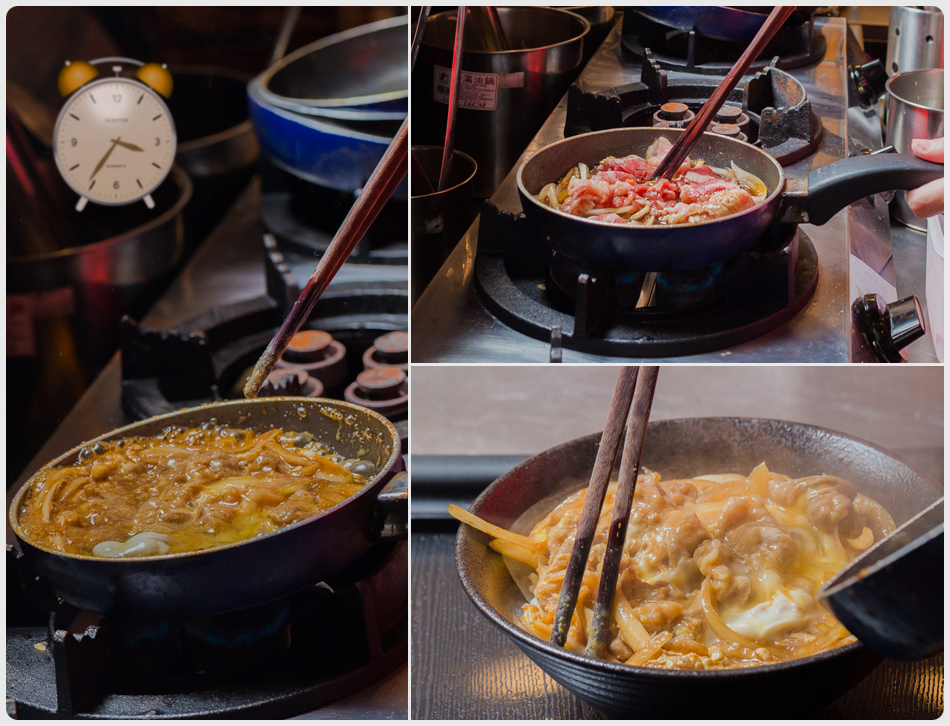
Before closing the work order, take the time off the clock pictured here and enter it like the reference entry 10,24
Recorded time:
3,36
